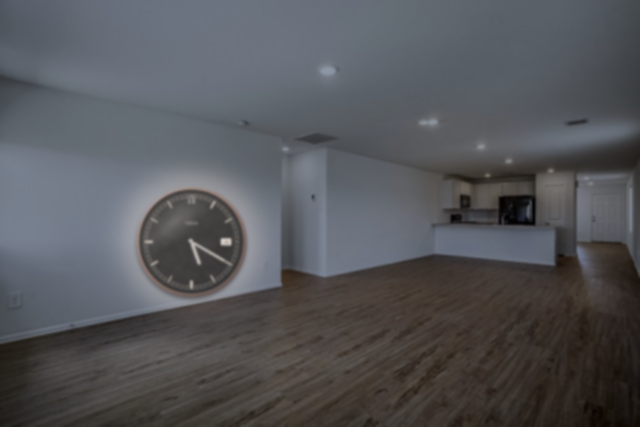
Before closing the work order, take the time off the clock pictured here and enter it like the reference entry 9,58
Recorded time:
5,20
